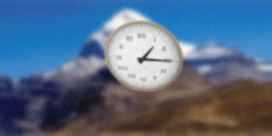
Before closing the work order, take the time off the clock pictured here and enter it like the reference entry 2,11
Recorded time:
1,15
